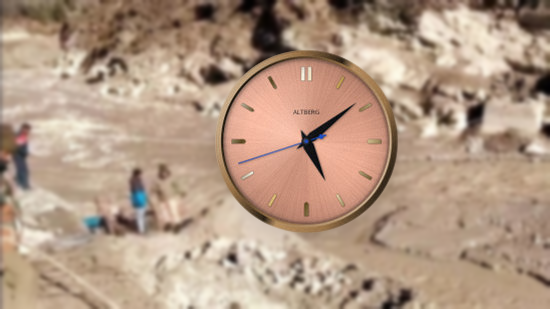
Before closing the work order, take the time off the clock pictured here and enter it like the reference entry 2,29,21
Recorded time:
5,08,42
